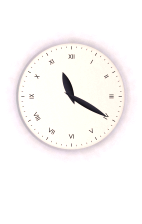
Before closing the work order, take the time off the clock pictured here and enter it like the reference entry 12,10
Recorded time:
11,20
